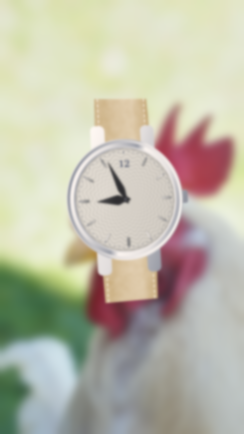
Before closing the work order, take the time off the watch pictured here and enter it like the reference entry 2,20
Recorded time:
8,56
